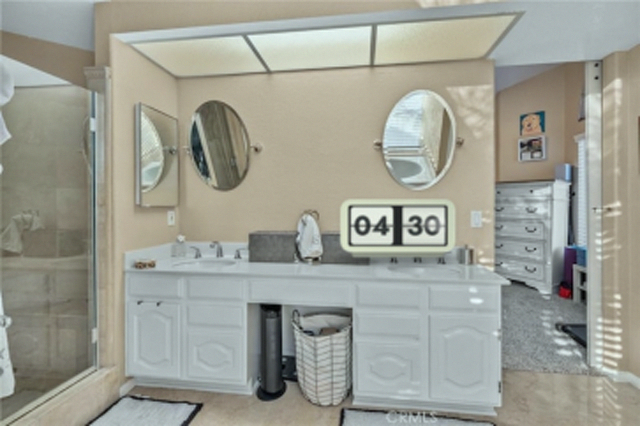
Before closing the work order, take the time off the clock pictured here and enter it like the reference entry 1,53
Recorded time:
4,30
